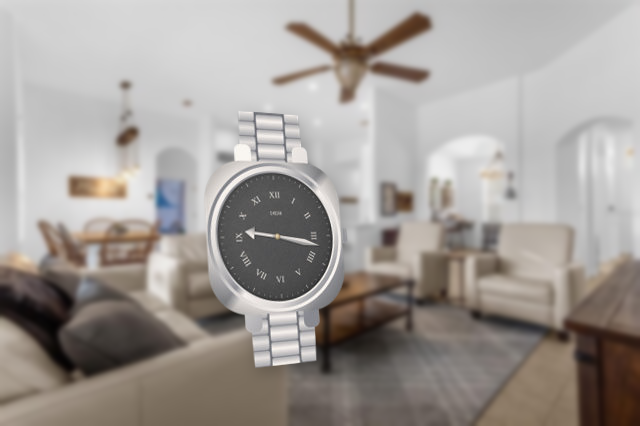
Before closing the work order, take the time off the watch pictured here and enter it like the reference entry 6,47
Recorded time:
9,17
